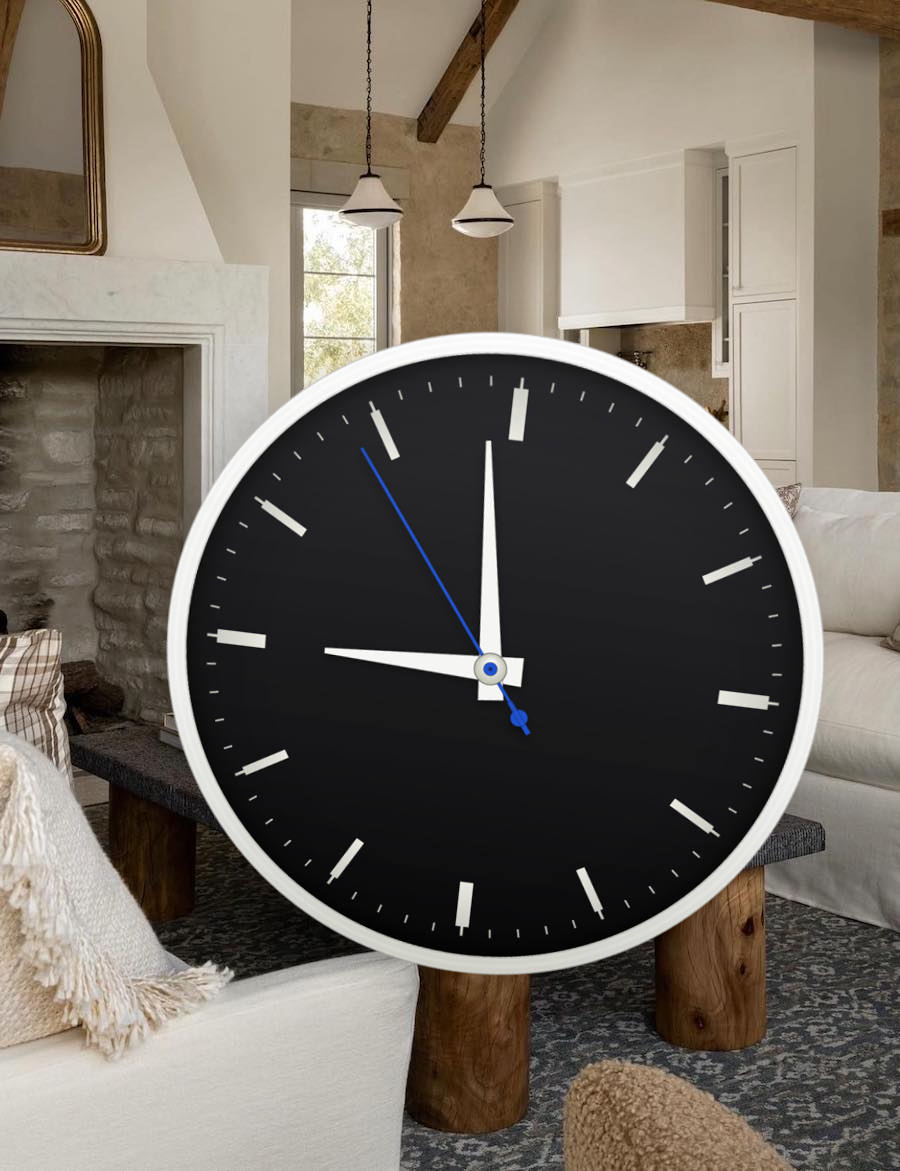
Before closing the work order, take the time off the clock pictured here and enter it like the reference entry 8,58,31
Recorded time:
8,58,54
